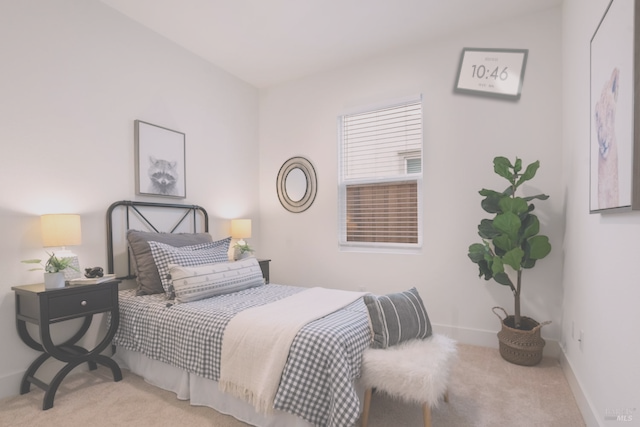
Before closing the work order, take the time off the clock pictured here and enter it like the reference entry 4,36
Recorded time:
10,46
